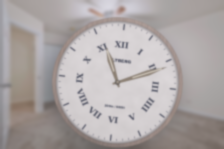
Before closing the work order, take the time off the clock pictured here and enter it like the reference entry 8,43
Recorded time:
11,11
